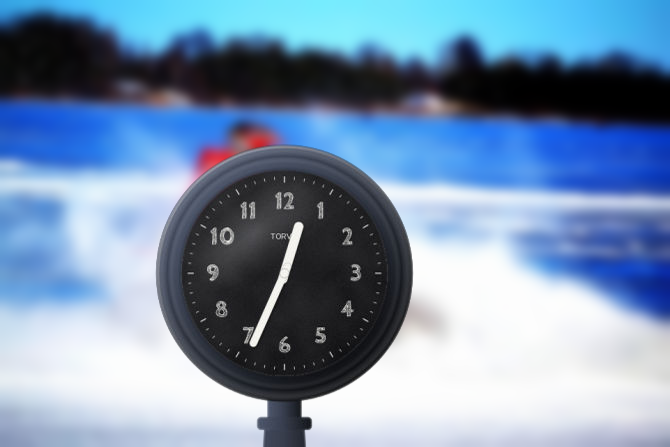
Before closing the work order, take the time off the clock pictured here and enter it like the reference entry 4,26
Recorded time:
12,34
